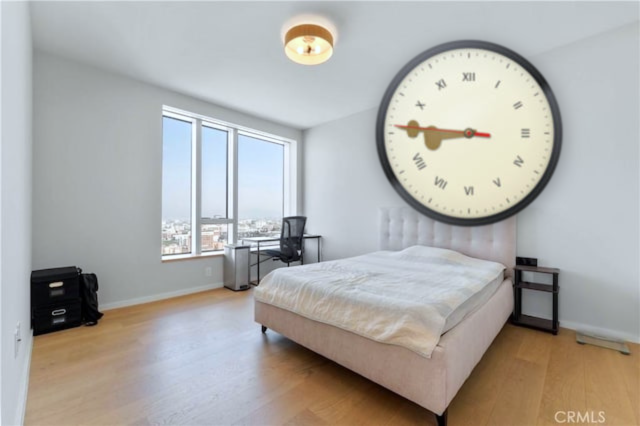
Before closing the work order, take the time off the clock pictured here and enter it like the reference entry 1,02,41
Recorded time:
8,45,46
